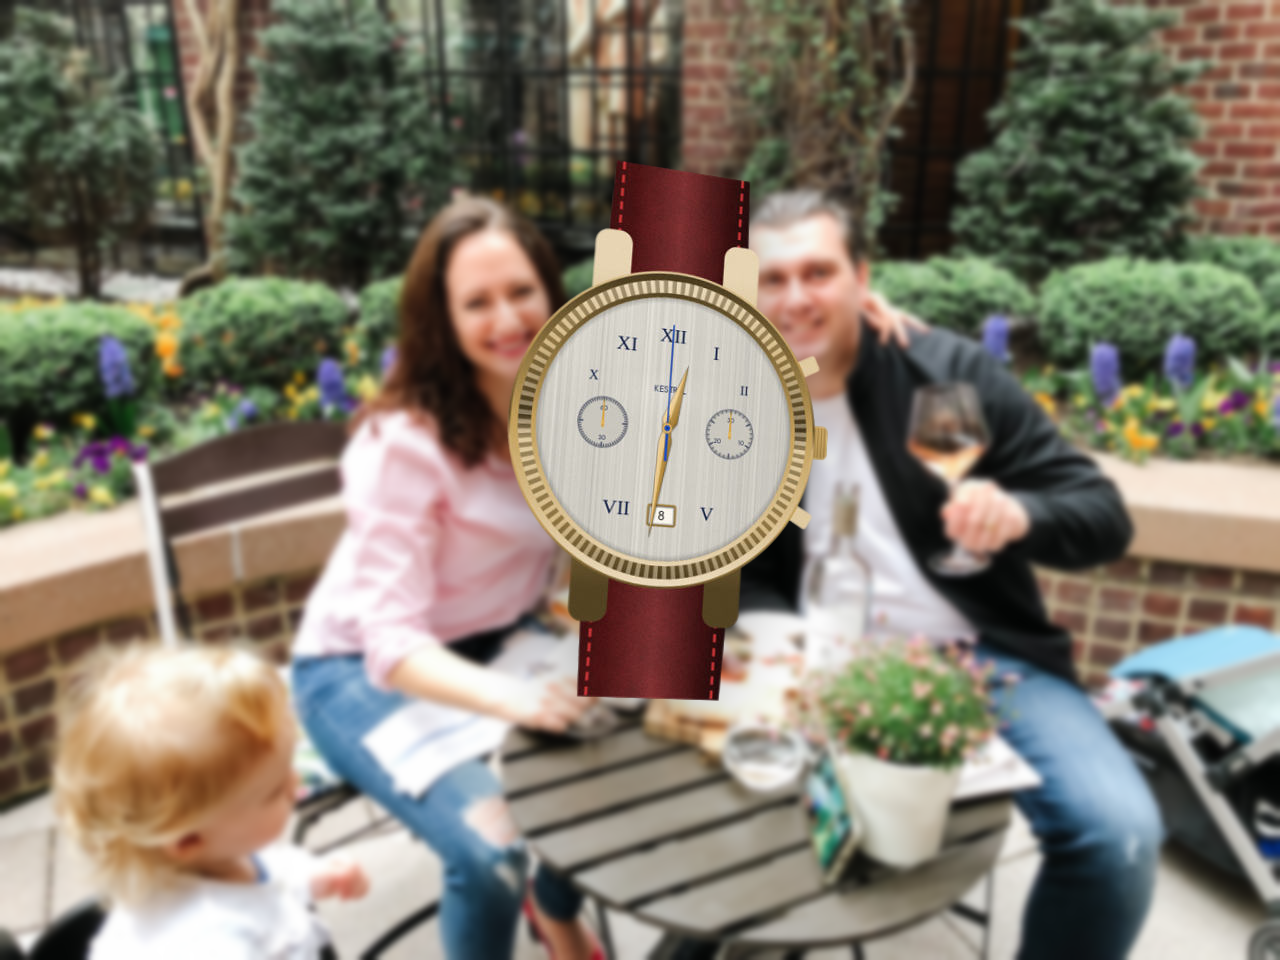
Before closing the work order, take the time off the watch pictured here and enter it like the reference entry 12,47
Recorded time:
12,31
